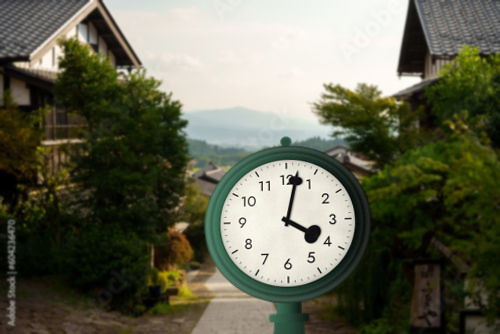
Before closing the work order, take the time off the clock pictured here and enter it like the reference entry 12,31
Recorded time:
4,02
